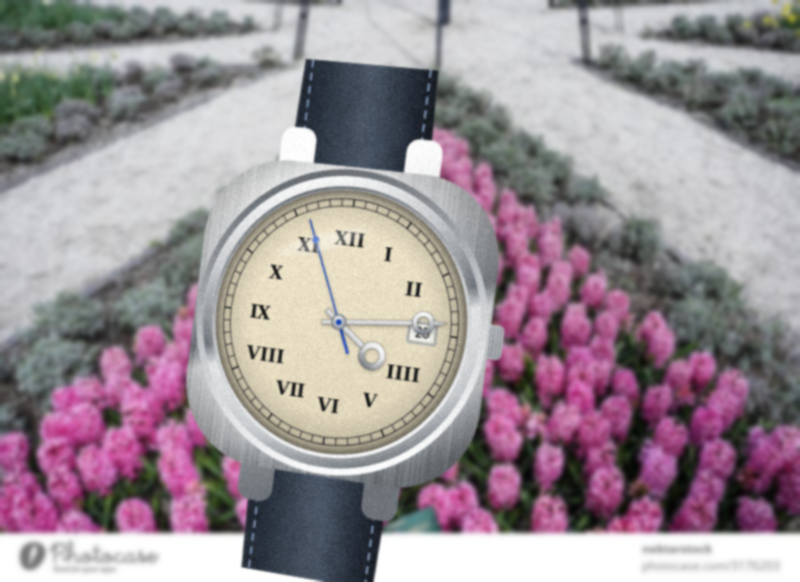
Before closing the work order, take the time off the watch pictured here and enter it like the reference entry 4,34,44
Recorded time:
4,13,56
